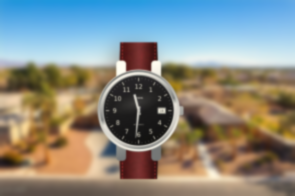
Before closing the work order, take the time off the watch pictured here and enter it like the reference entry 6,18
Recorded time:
11,31
